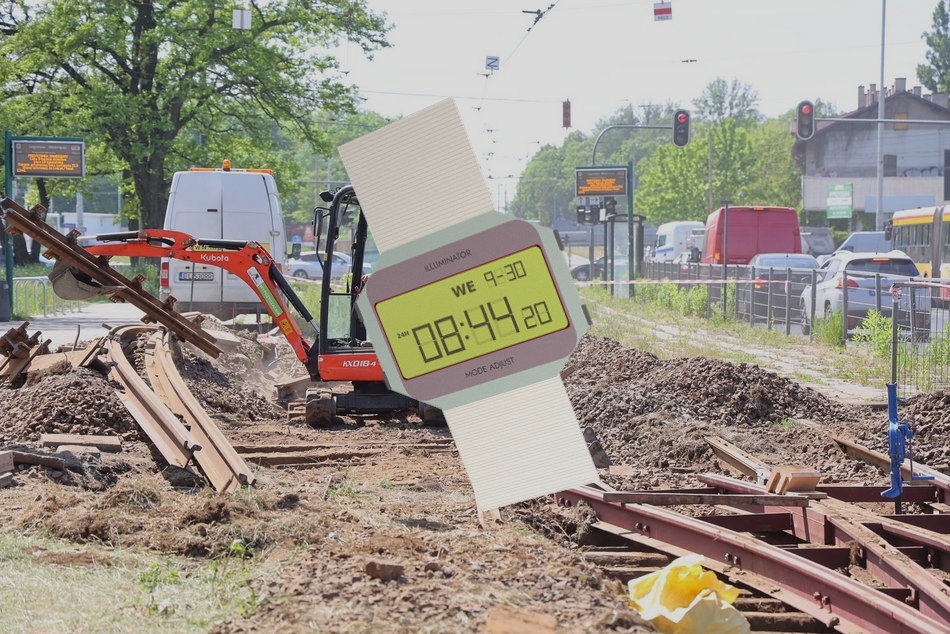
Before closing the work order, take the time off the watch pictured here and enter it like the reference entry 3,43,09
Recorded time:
8,44,20
